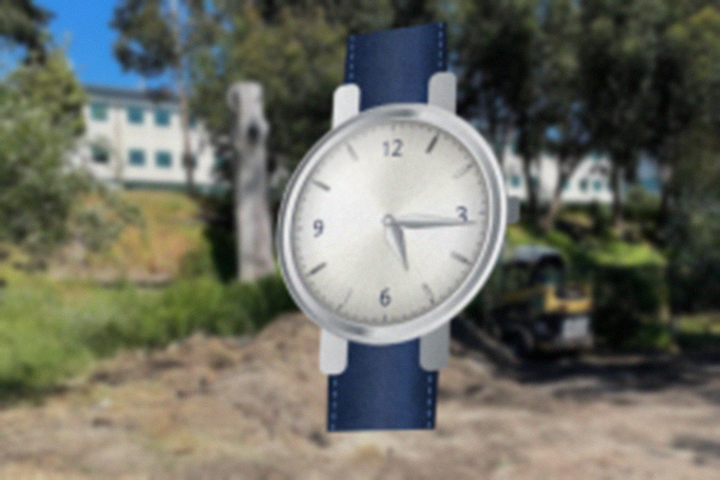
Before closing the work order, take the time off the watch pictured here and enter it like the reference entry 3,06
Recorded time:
5,16
